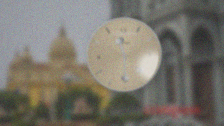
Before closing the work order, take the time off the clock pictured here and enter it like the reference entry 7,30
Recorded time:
11,30
